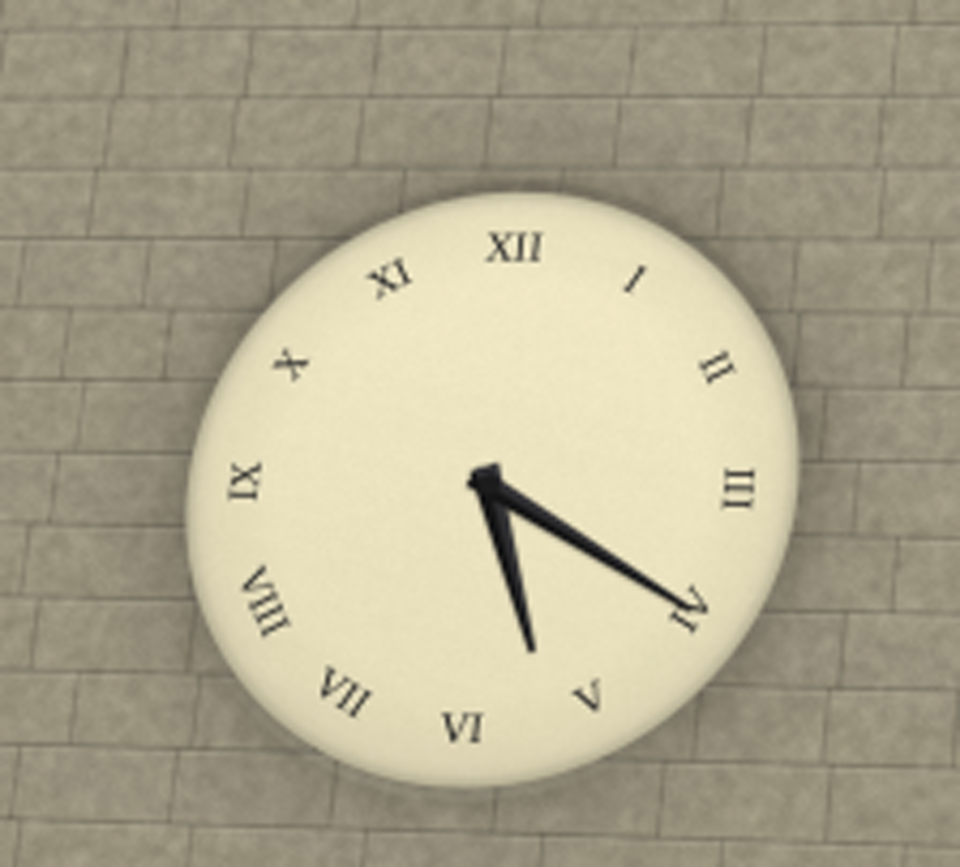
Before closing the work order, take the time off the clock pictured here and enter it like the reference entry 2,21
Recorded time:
5,20
